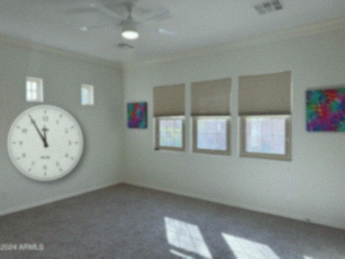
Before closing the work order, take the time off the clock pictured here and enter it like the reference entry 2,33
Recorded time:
11,55
